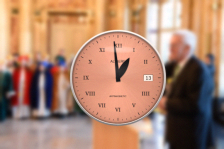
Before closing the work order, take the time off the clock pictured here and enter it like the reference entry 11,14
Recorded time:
12,59
